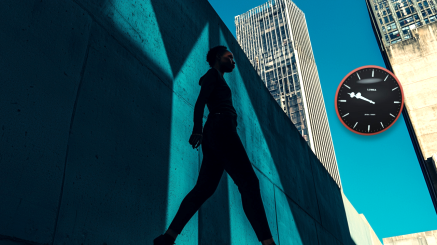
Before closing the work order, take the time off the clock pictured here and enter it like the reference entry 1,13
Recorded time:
9,48
